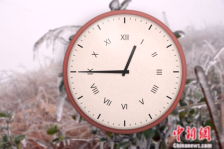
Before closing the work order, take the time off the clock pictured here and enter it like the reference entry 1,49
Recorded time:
12,45
